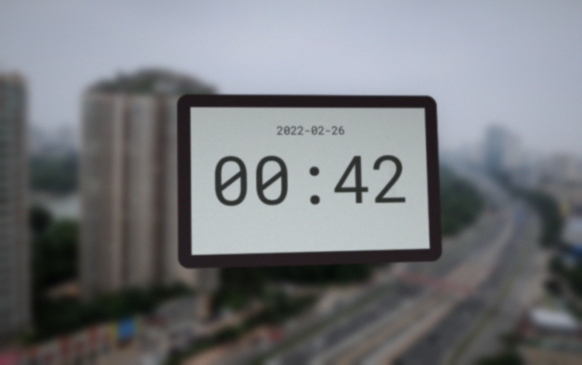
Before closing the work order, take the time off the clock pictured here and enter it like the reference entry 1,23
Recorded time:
0,42
